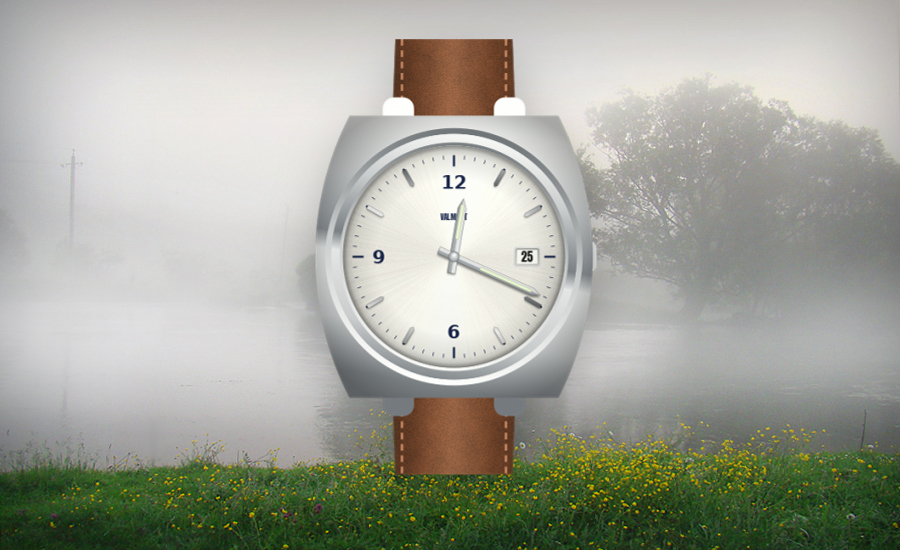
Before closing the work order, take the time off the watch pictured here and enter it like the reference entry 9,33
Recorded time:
12,19
